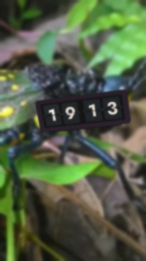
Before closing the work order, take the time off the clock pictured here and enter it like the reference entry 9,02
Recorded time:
19,13
